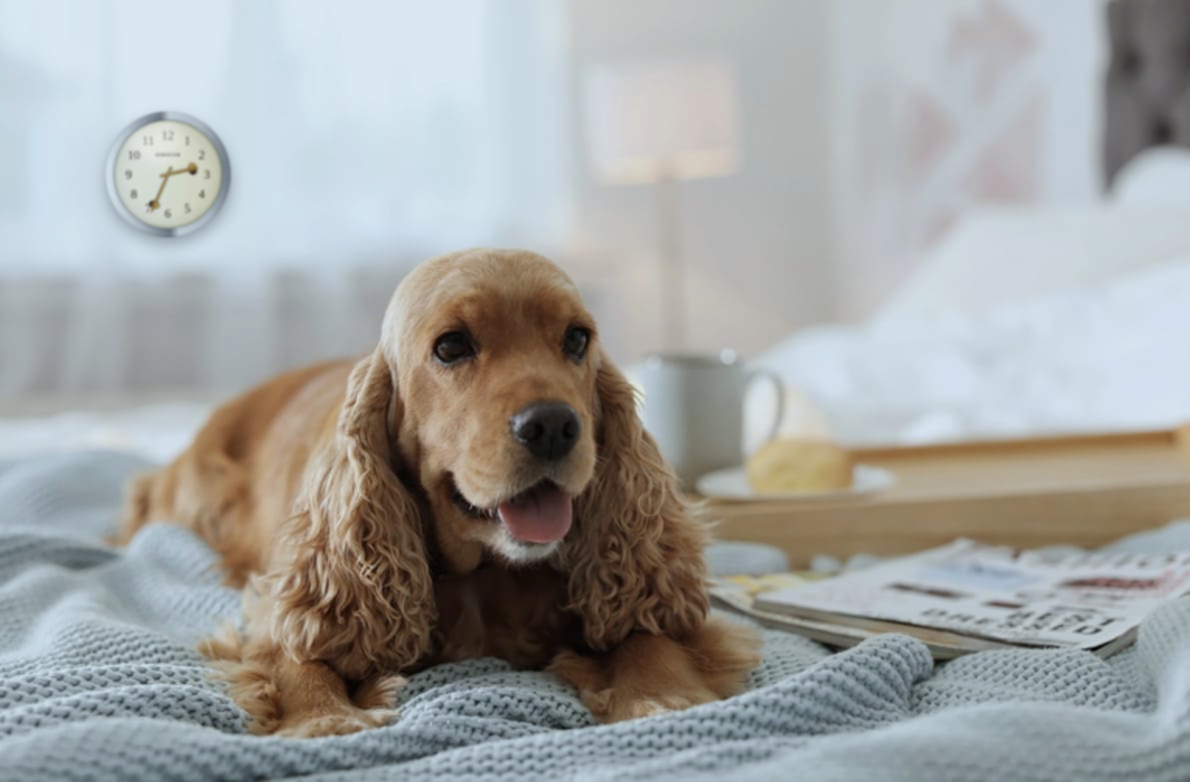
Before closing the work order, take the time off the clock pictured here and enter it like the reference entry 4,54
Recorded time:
2,34
